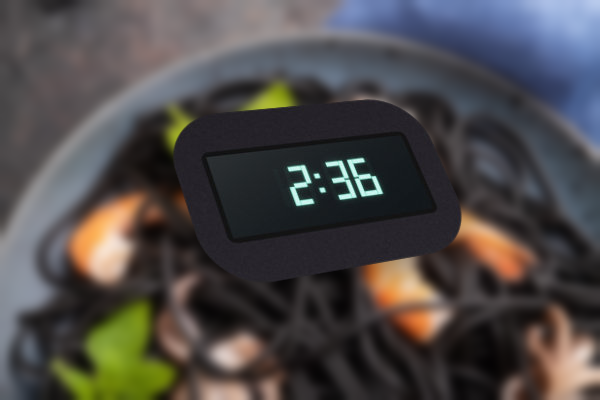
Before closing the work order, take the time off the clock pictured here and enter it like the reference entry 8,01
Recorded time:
2,36
